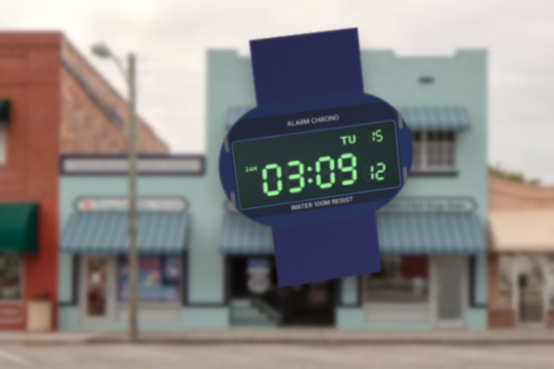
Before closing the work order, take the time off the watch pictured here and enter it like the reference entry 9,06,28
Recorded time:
3,09,12
